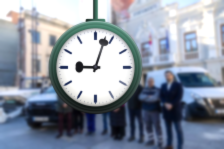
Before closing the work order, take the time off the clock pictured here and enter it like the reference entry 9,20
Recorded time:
9,03
